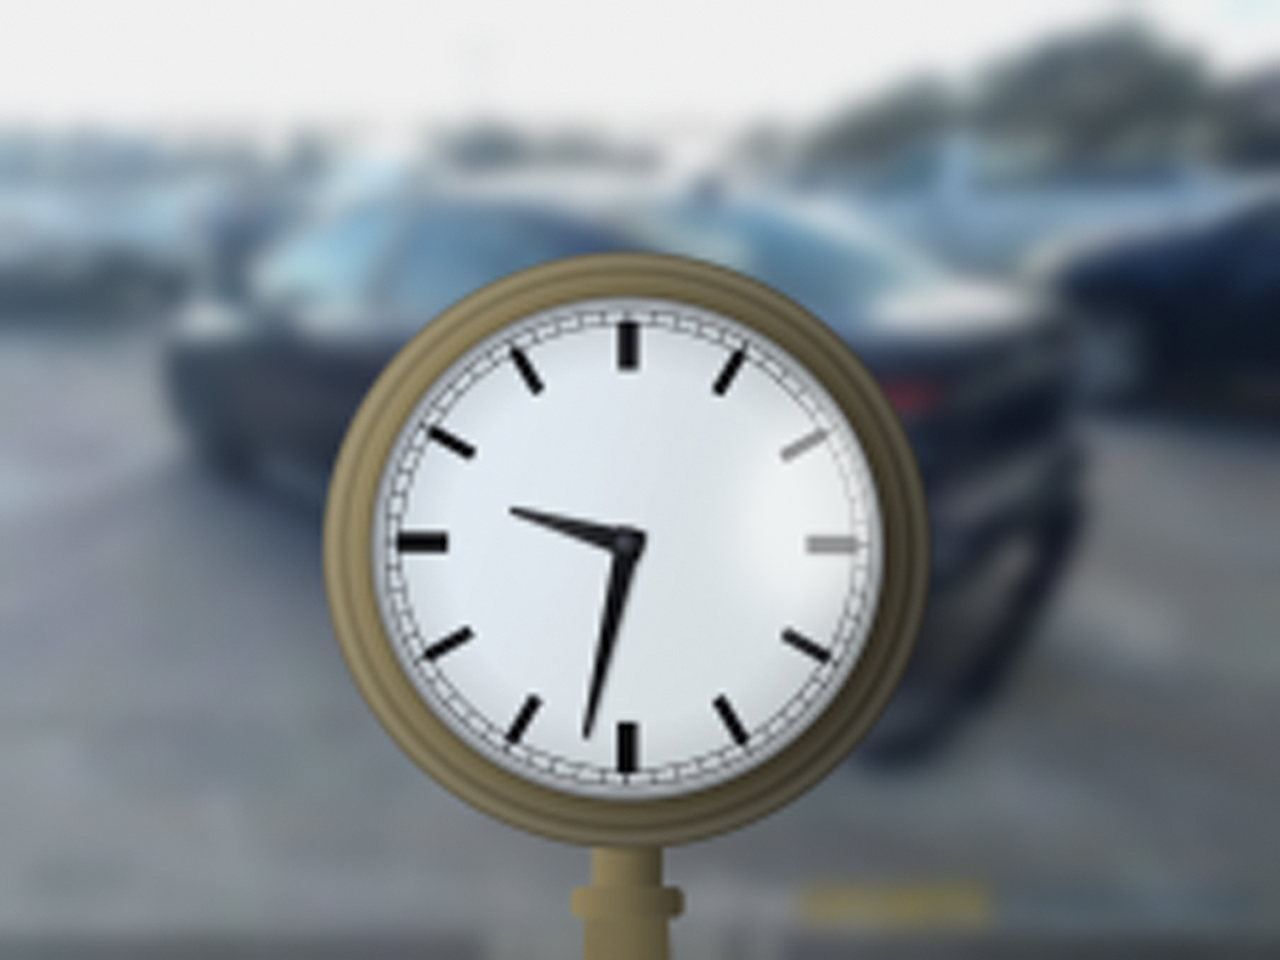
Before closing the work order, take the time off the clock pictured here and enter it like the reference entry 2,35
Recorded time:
9,32
